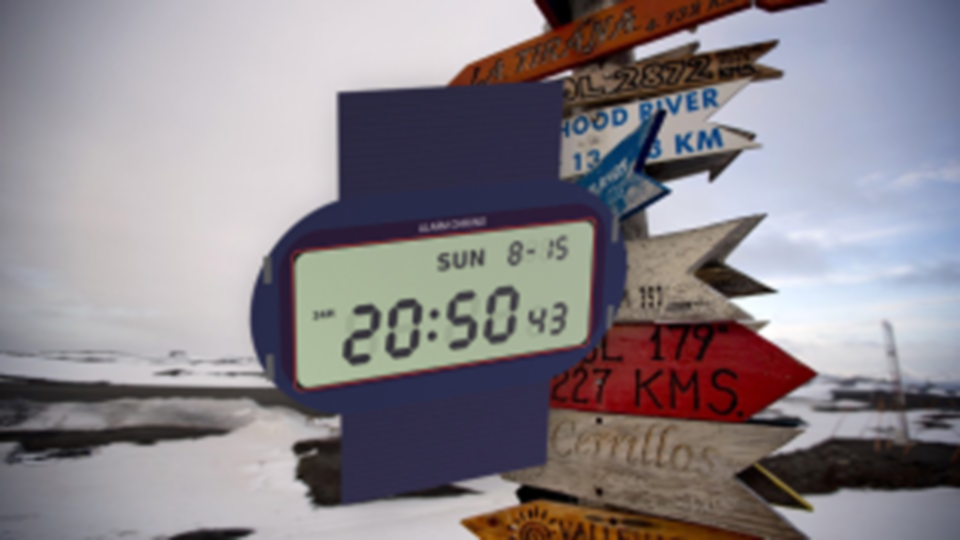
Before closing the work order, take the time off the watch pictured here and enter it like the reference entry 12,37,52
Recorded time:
20,50,43
